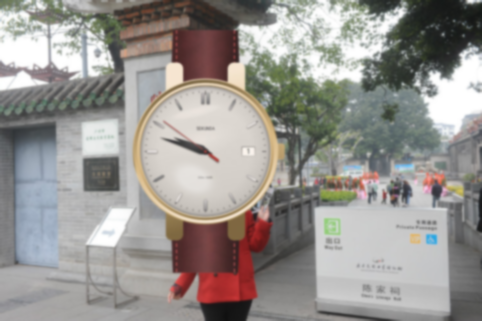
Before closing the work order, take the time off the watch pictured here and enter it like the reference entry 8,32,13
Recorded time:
9,47,51
